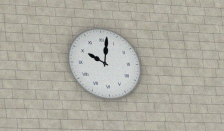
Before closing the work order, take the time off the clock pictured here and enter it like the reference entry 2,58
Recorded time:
10,02
